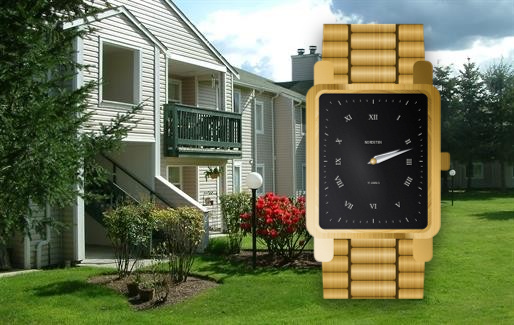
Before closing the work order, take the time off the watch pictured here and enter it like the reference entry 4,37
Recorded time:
2,12
